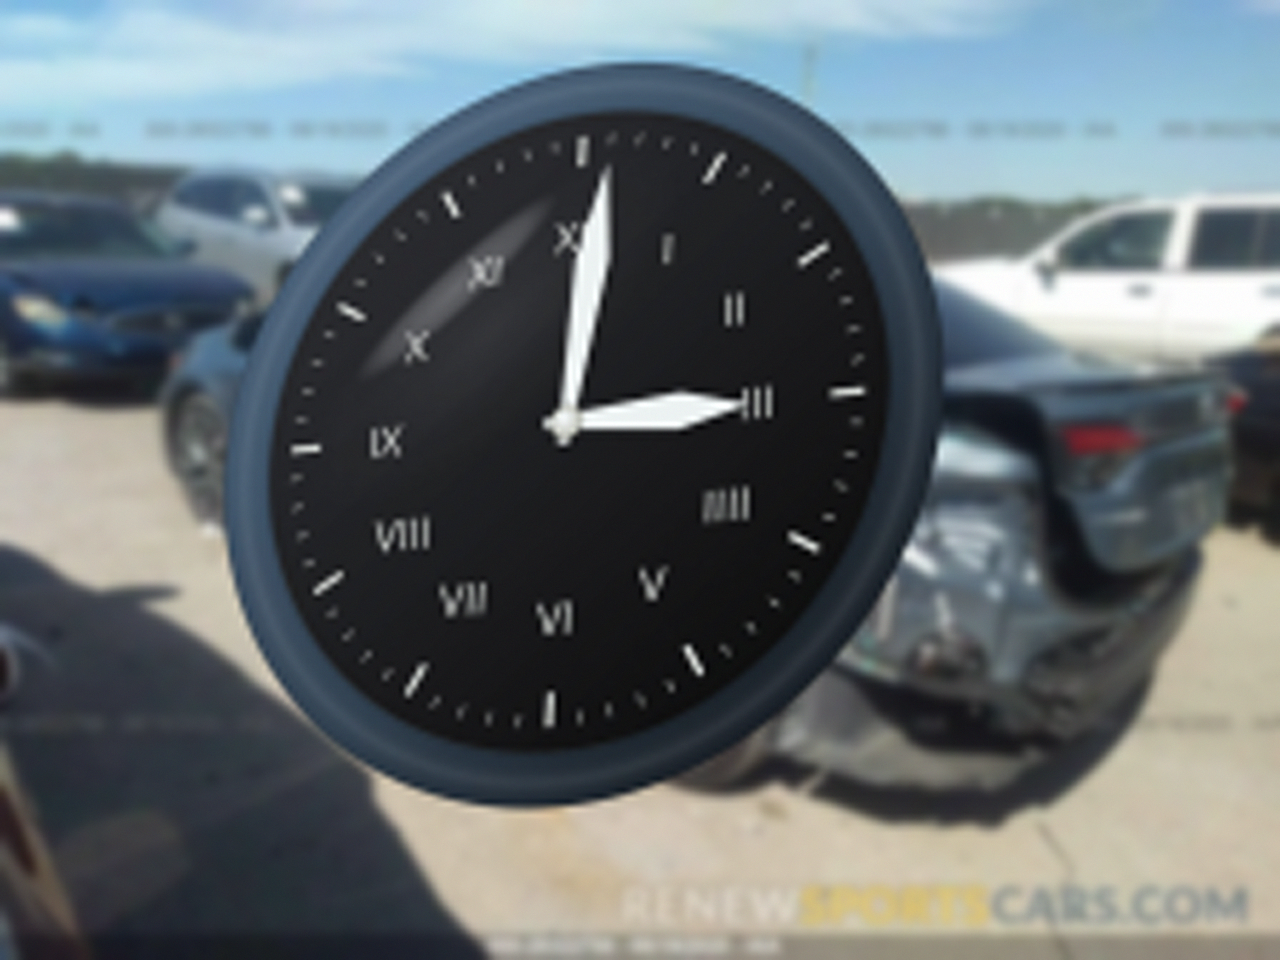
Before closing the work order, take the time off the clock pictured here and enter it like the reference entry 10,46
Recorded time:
3,01
